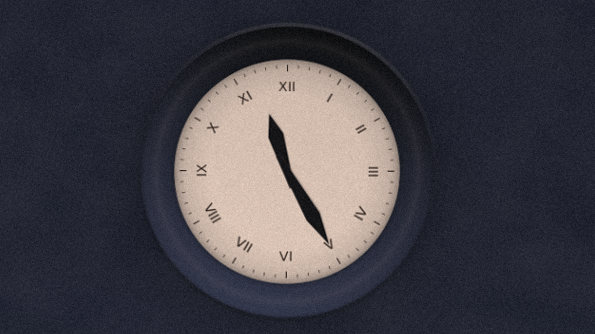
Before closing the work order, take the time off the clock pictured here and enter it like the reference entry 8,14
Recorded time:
11,25
